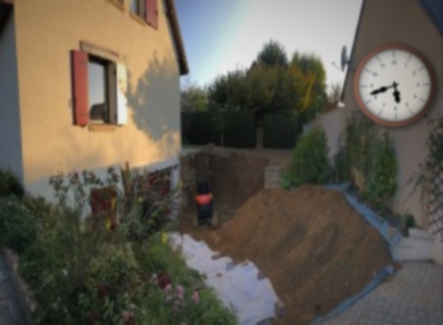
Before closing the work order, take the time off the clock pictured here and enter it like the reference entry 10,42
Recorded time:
5,42
